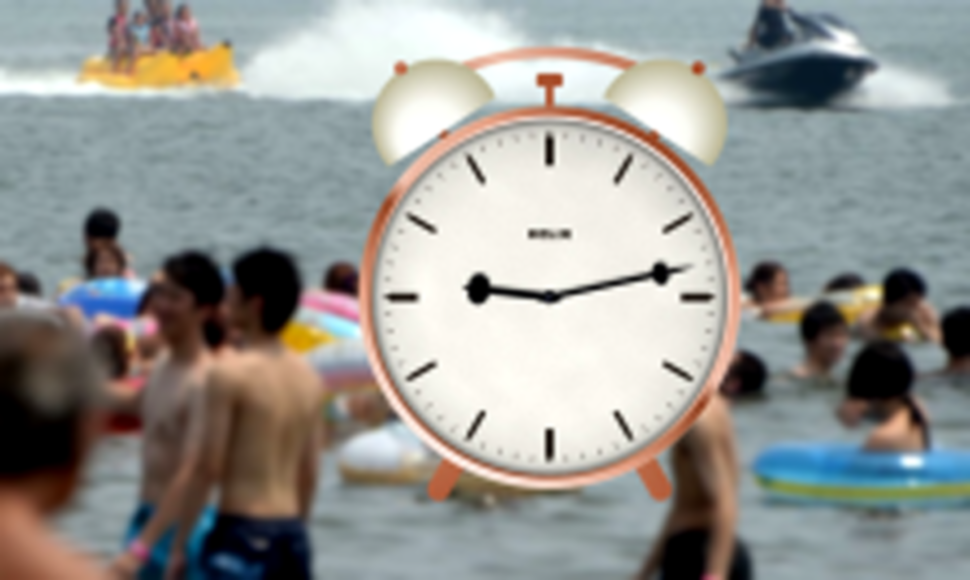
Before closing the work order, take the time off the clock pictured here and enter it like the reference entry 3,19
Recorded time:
9,13
